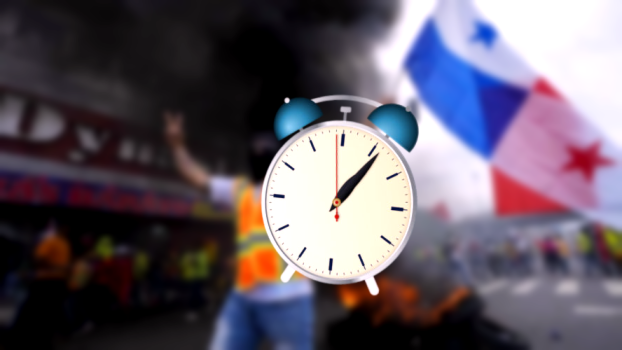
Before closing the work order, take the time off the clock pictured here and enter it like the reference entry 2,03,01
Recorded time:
1,05,59
